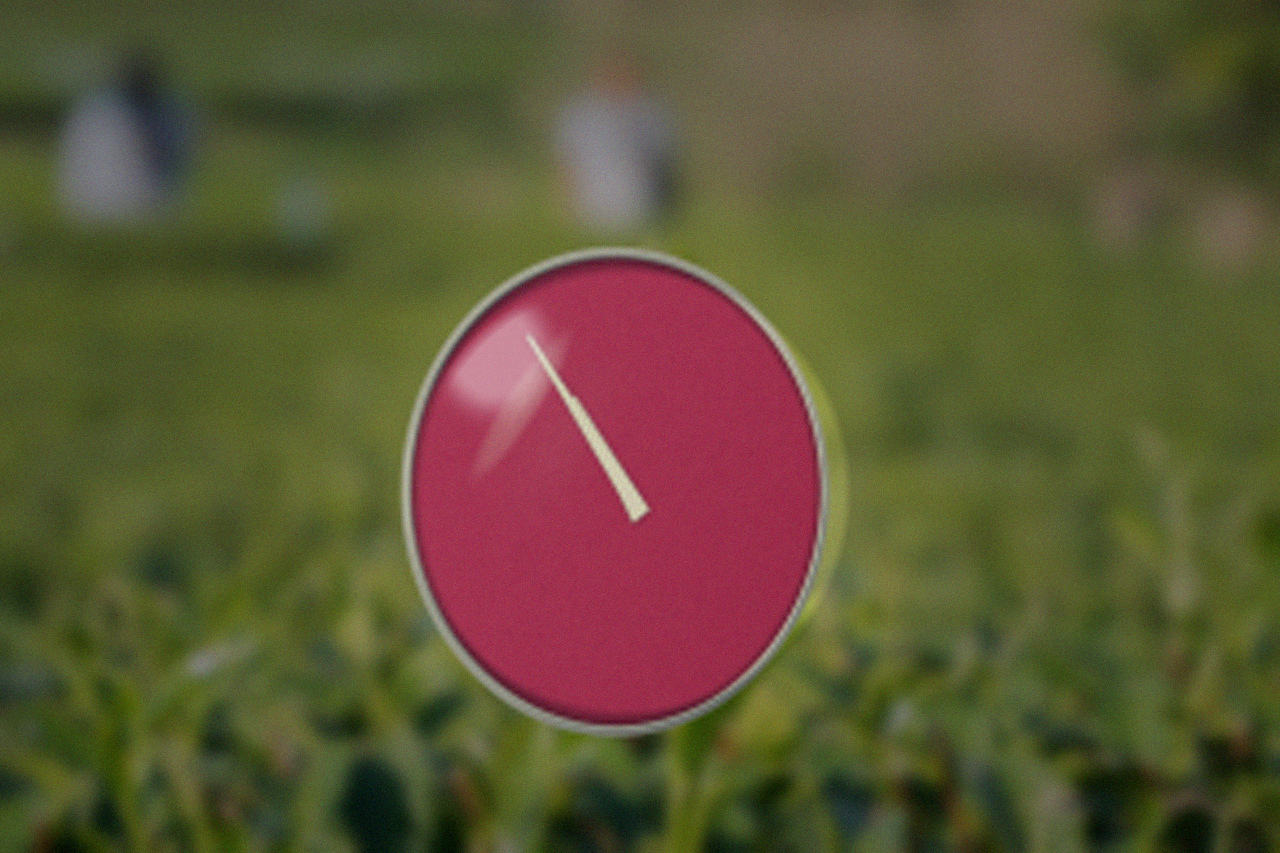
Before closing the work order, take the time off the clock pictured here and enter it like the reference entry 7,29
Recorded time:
10,54
